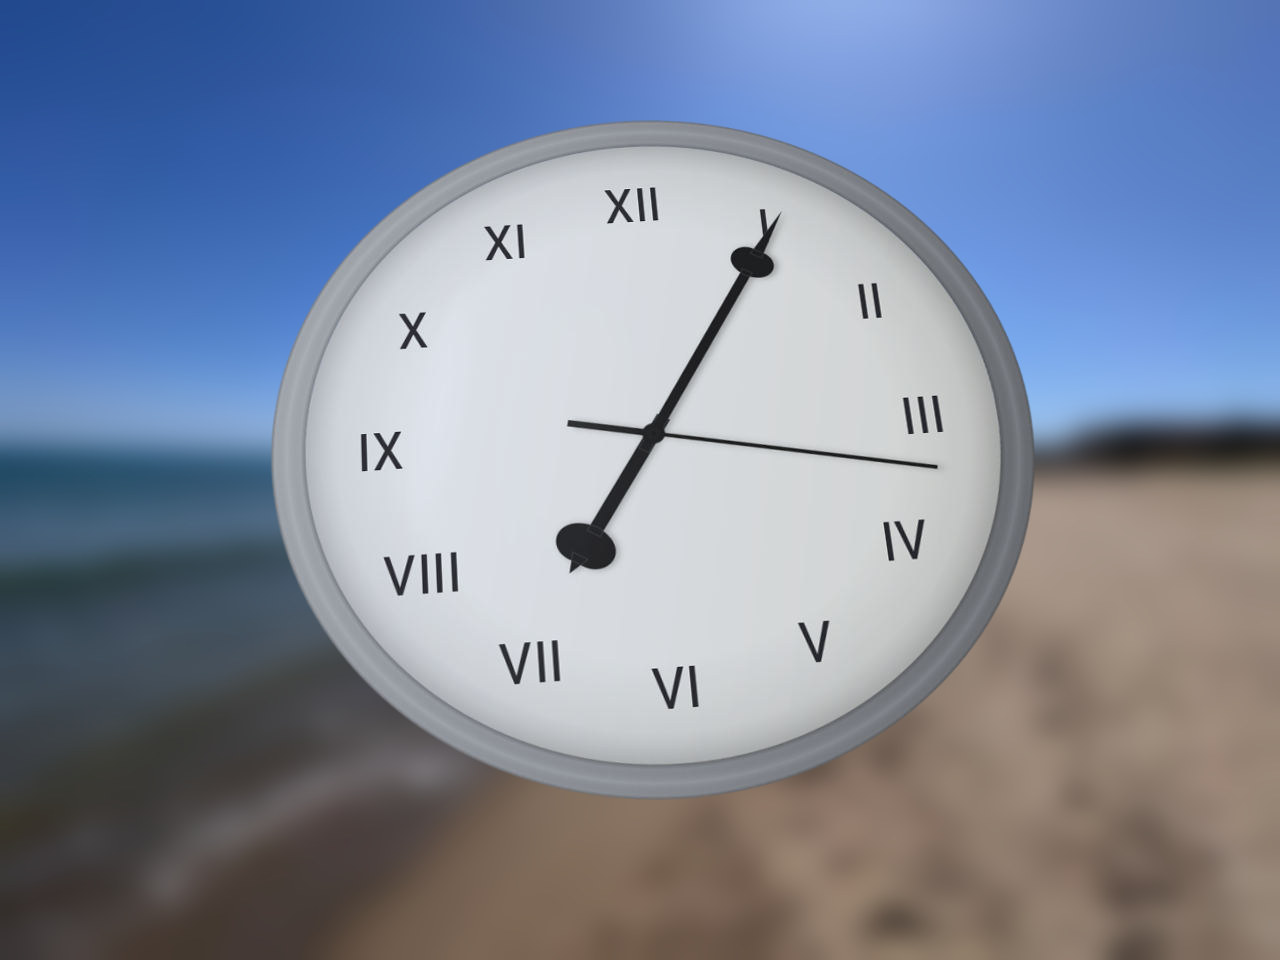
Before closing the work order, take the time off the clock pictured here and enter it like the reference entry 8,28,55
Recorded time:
7,05,17
